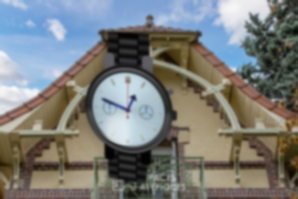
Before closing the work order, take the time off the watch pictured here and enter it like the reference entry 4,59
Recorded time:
12,48
